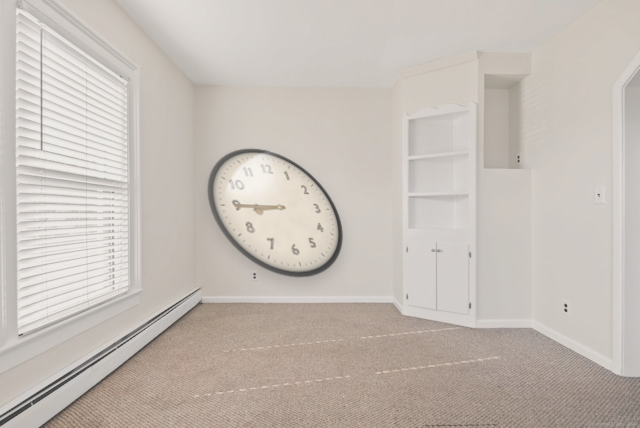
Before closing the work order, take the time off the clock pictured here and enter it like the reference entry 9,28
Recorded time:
8,45
